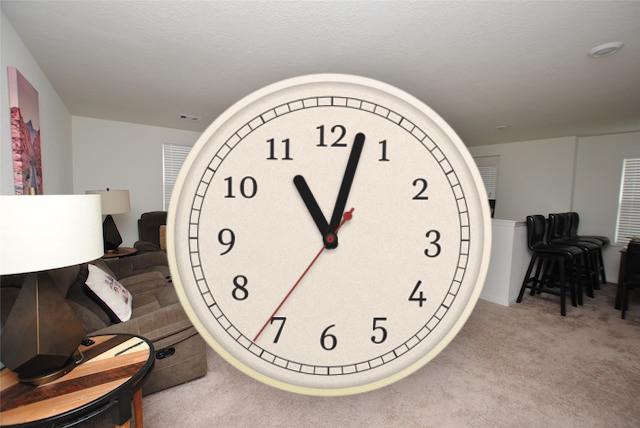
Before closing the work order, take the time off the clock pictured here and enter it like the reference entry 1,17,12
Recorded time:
11,02,36
